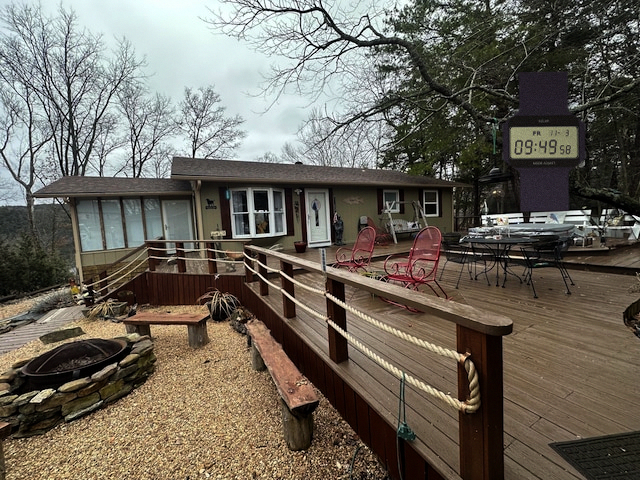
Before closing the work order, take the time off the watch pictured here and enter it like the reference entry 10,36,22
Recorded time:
9,49,58
